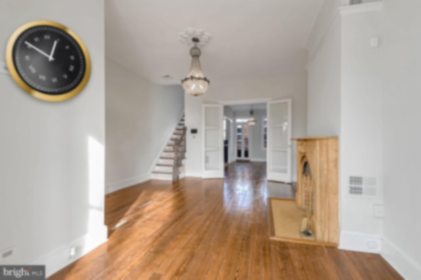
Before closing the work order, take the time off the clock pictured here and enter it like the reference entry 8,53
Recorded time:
12,51
